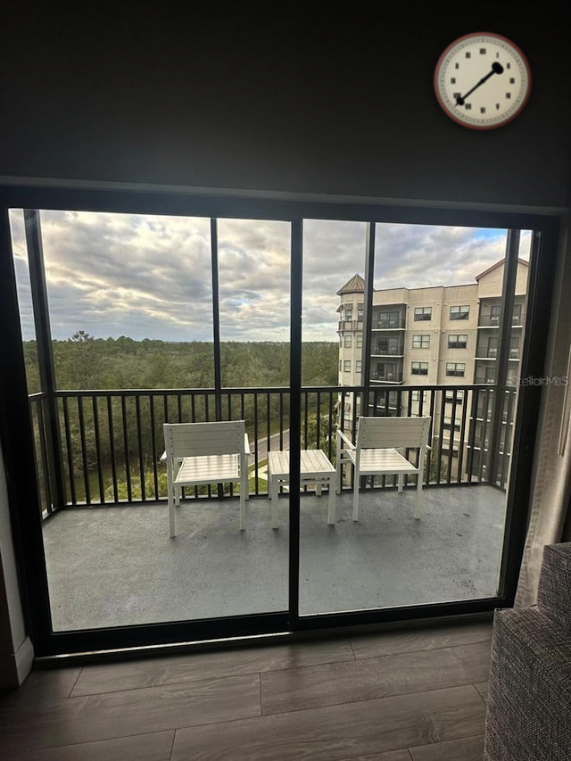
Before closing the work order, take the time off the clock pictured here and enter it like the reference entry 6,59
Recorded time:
1,38
